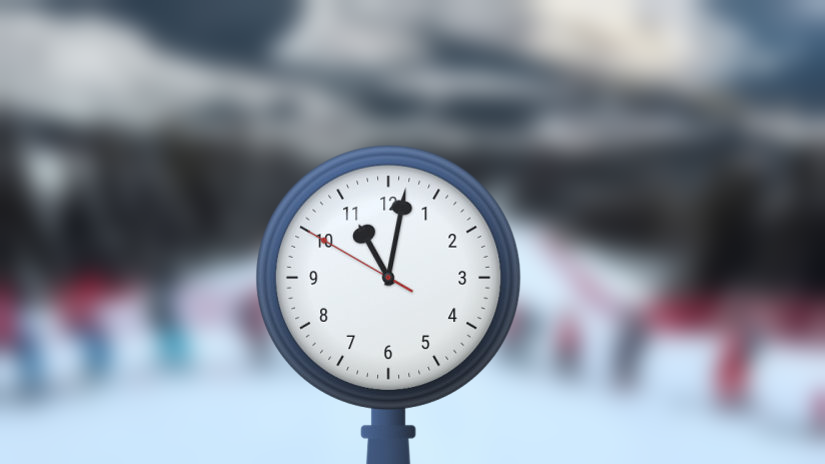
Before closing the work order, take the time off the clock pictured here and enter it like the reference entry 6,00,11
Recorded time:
11,01,50
